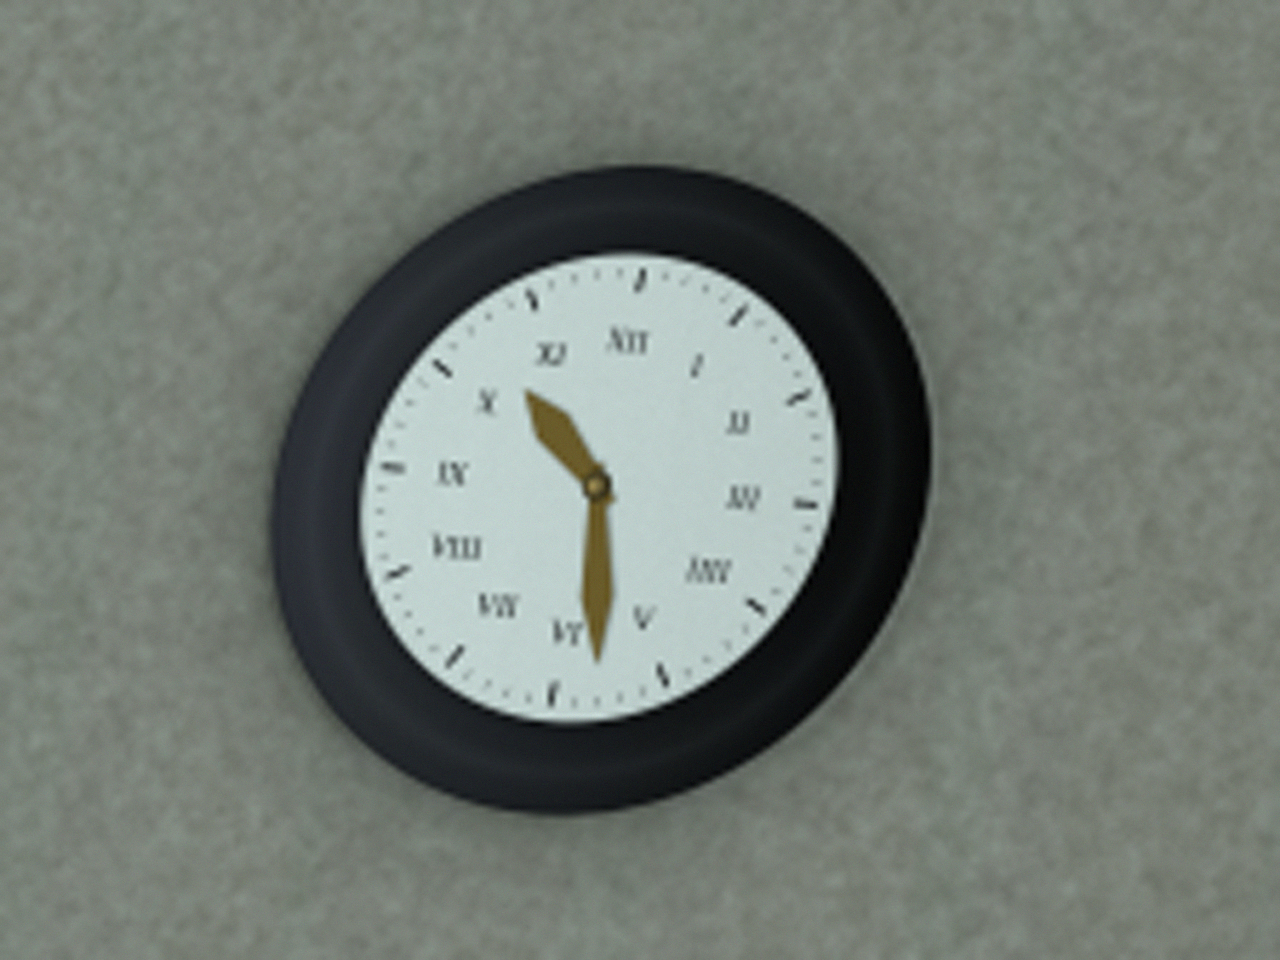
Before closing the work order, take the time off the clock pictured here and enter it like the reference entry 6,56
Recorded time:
10,28
